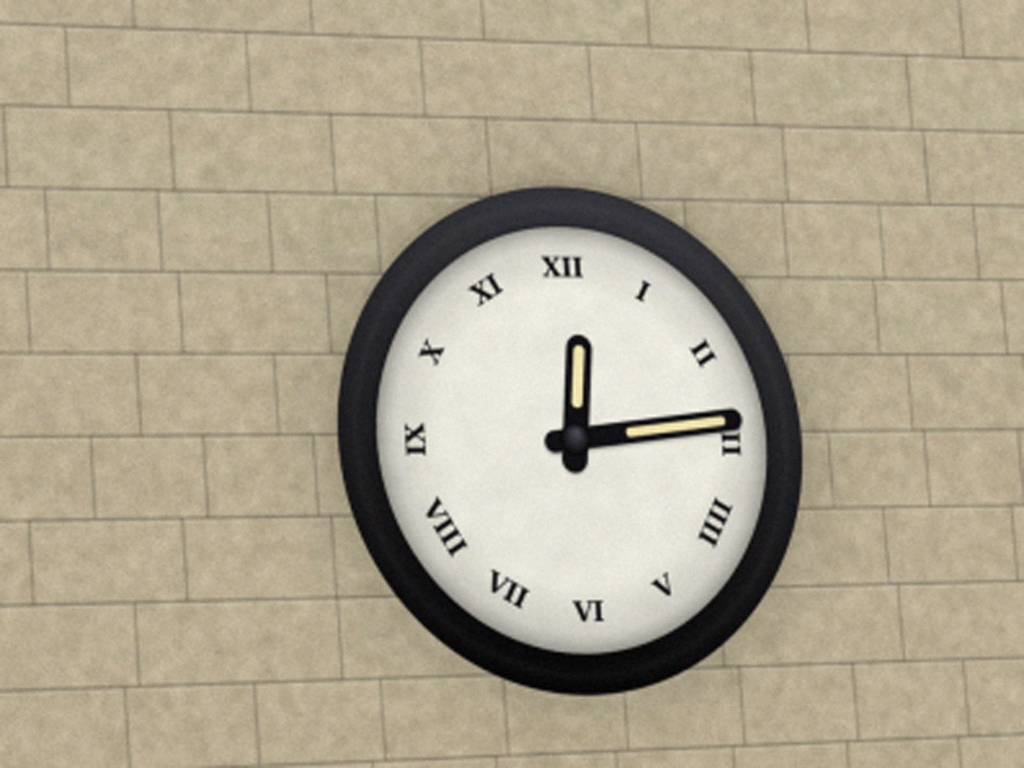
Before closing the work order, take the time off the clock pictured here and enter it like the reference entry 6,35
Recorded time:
12,14
